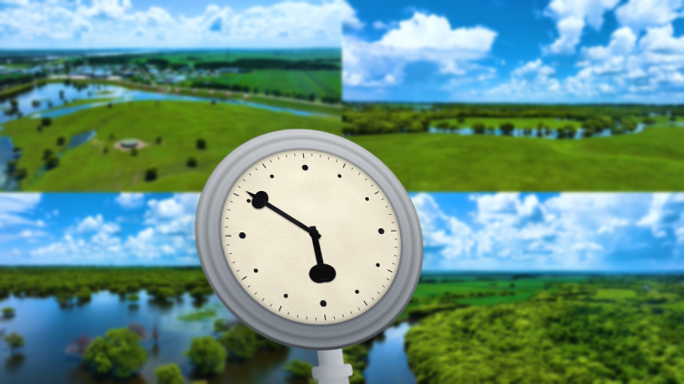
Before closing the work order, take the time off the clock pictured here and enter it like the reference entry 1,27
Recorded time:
5,51
